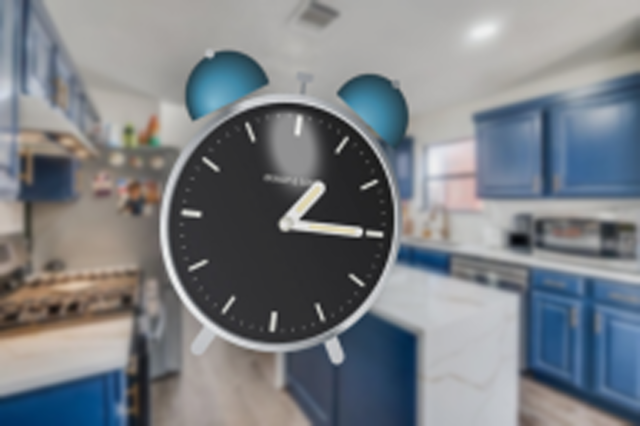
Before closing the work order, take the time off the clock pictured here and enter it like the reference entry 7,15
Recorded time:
1,15
